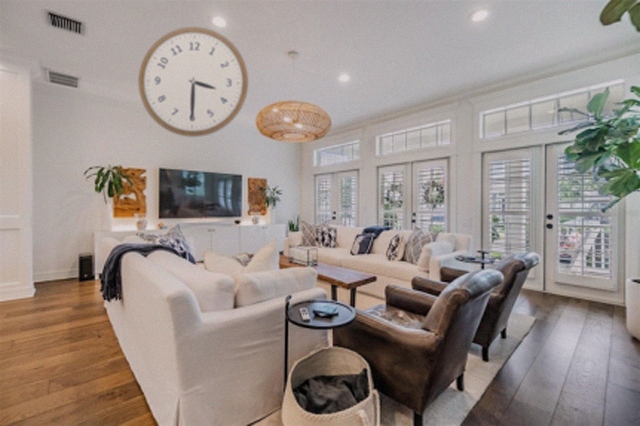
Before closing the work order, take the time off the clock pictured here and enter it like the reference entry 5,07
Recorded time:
3,30
